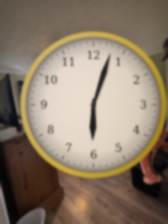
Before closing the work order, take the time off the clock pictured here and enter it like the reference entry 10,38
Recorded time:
6,03
